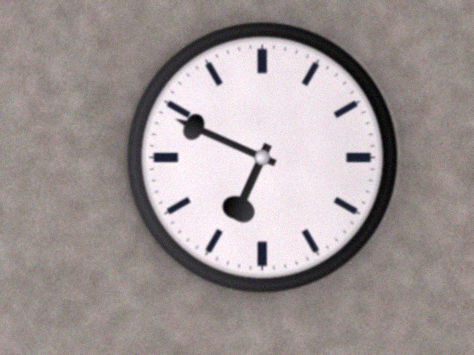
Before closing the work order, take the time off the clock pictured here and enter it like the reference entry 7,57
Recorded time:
6,49
